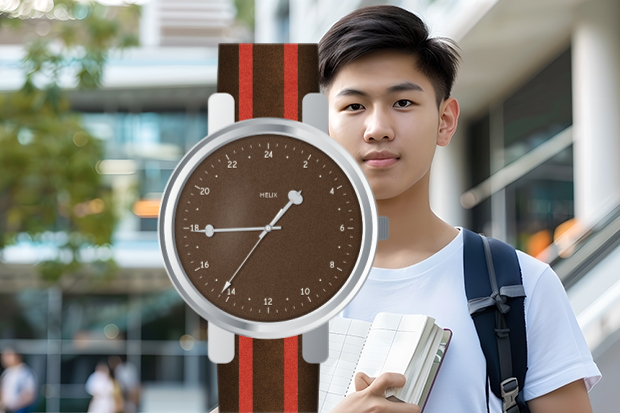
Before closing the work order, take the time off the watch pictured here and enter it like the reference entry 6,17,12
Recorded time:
2,44,36
